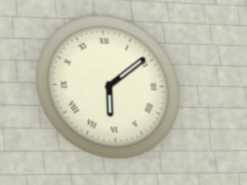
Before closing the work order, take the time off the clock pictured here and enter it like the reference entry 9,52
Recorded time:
6,09
